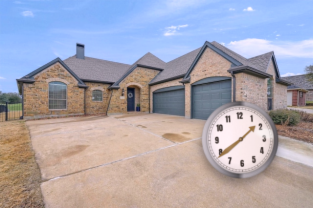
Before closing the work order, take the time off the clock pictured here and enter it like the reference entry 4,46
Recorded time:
1,39
